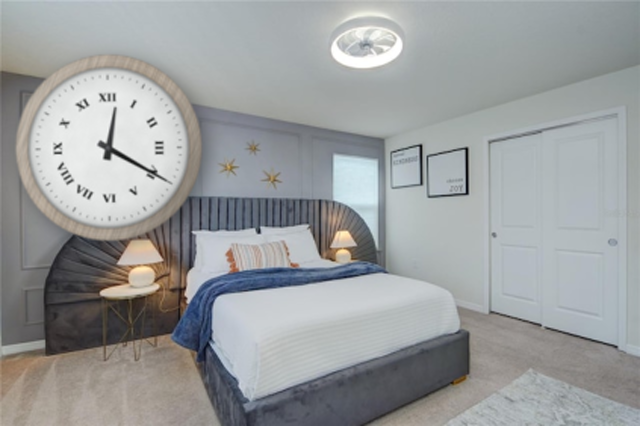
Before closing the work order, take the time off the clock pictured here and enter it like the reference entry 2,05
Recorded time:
12,20
